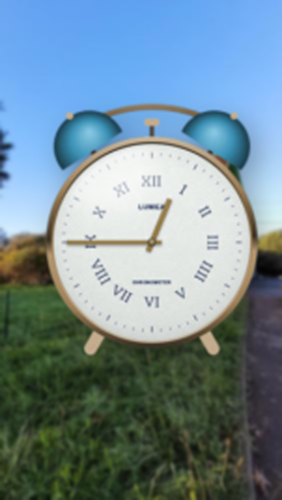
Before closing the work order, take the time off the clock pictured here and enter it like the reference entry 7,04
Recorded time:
12,45
